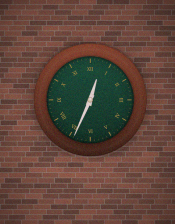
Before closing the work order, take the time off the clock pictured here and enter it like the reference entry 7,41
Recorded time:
12,34
